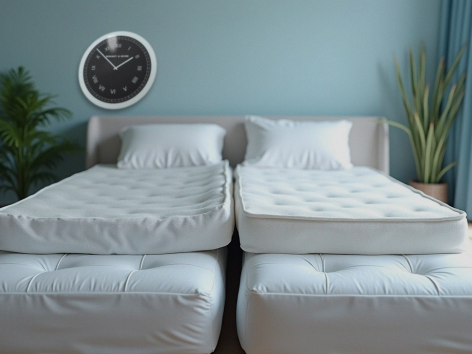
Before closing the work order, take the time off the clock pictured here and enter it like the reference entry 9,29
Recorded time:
1,52
